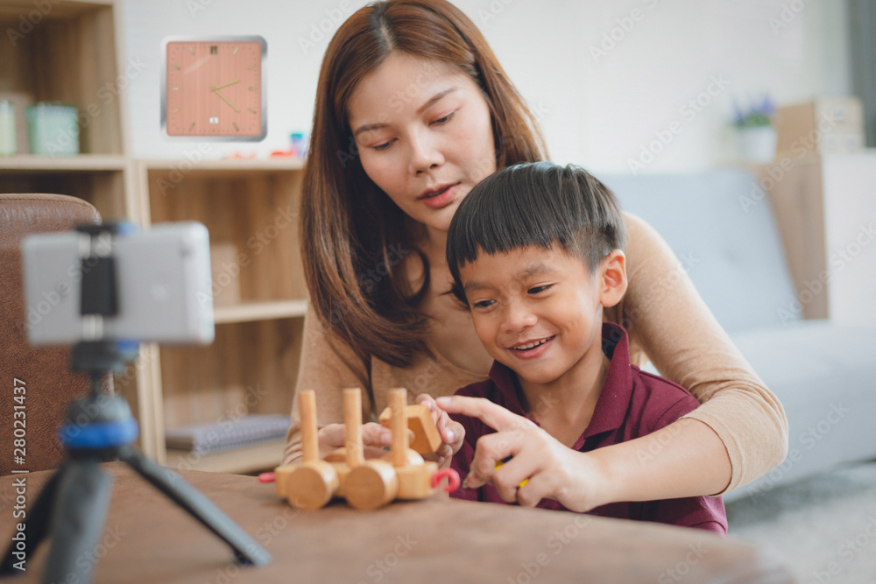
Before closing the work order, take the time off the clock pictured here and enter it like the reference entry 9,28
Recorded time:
2,22
